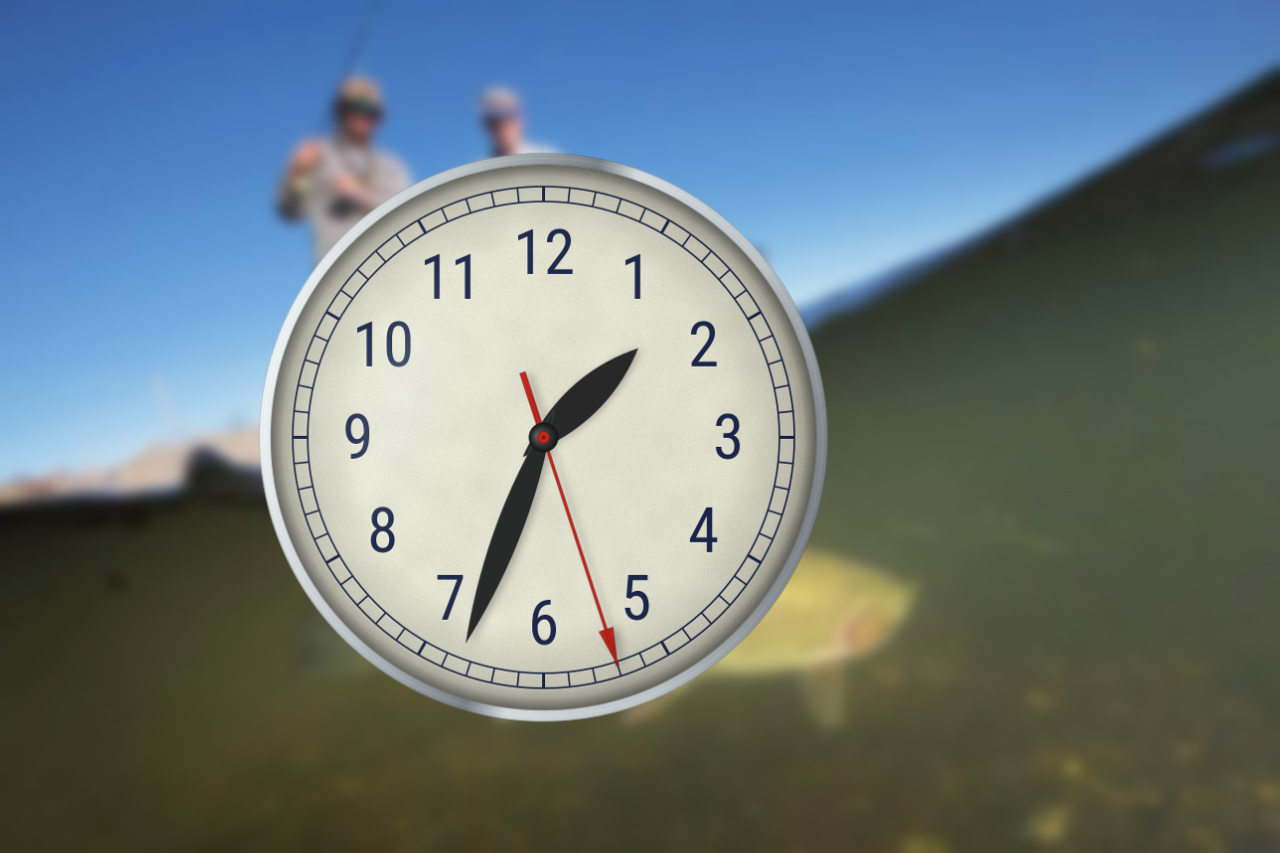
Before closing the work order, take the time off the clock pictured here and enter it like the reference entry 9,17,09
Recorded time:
1,33,27
